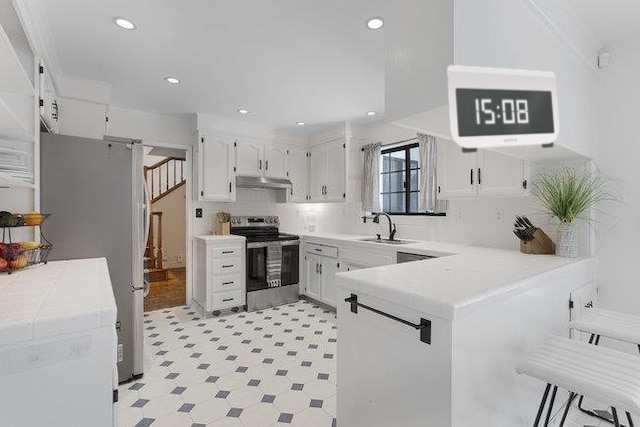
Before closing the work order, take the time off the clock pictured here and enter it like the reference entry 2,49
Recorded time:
15,08
